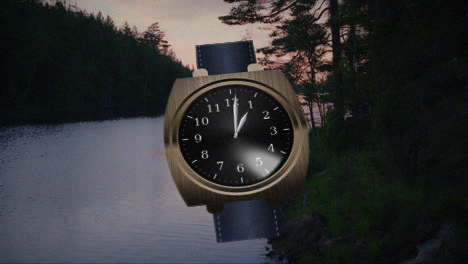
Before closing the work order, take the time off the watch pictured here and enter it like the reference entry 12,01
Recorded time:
1,01
